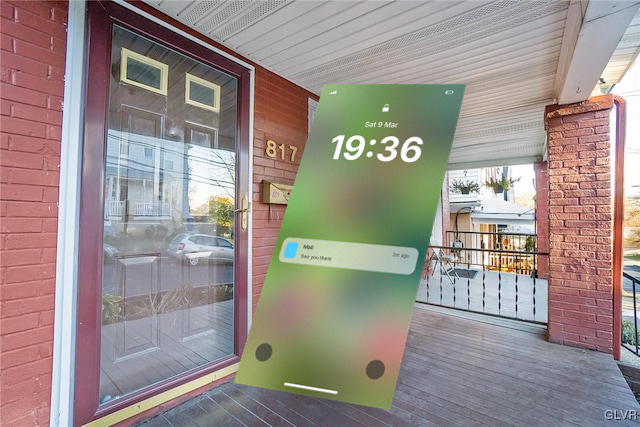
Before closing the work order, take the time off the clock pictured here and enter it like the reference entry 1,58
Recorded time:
19,36
